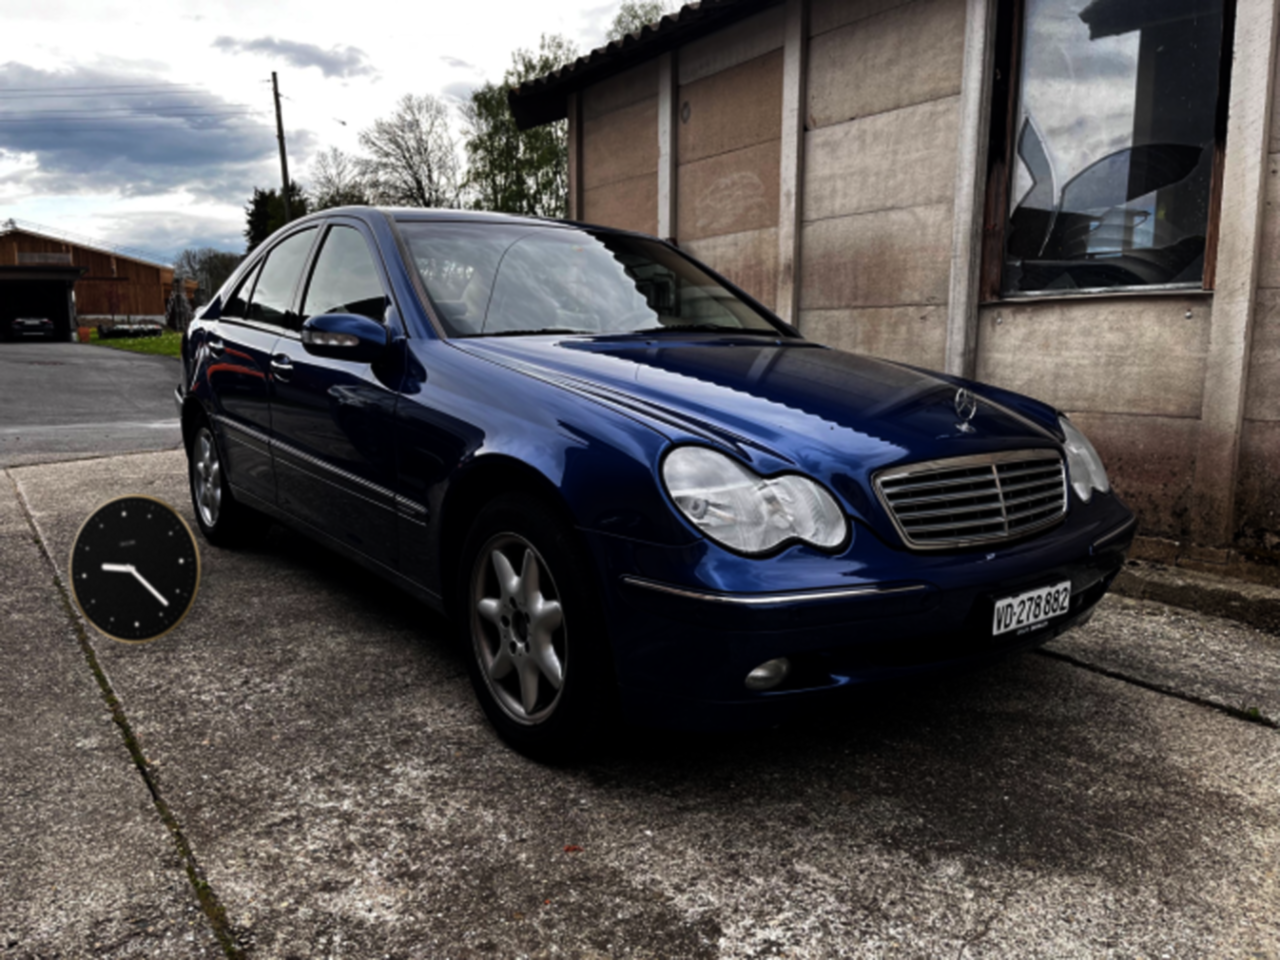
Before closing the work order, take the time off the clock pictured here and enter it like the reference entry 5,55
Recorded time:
9,23
